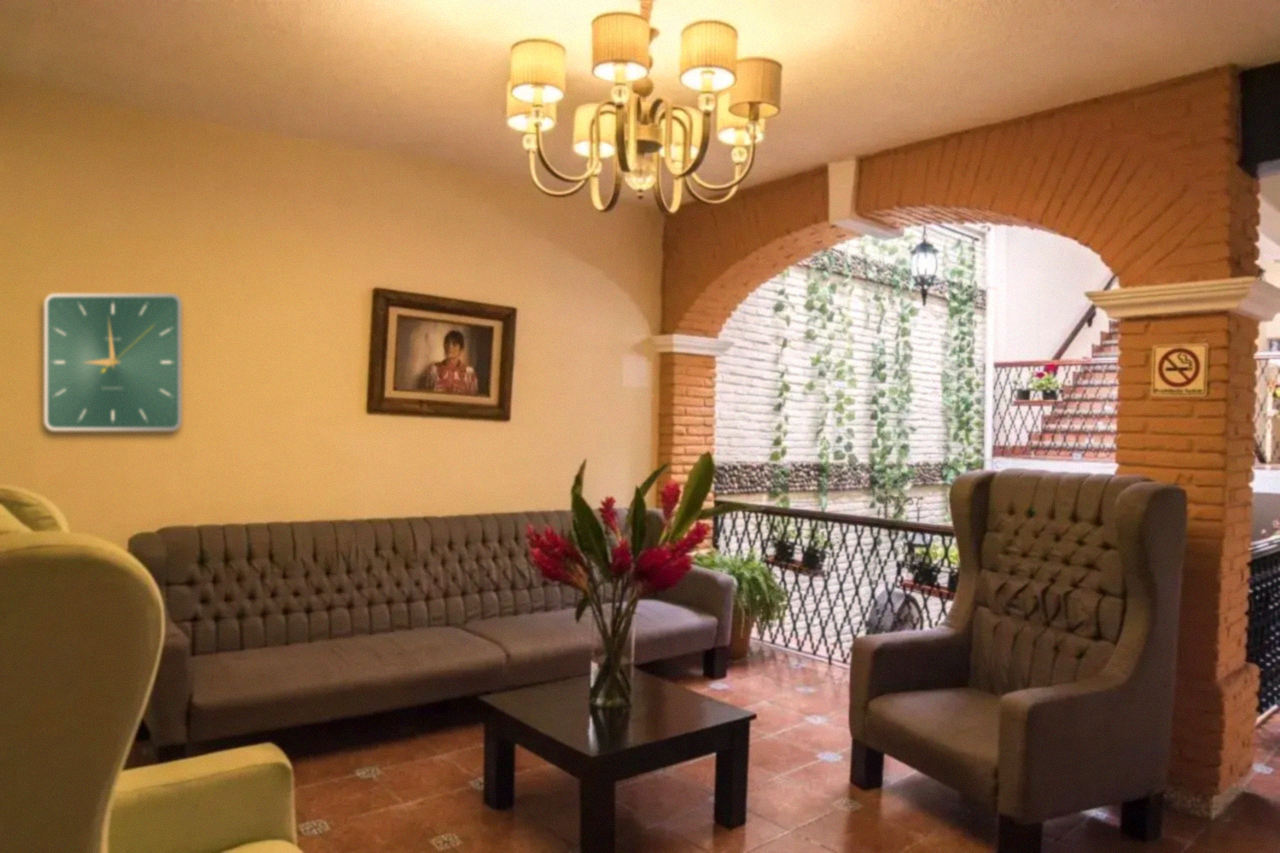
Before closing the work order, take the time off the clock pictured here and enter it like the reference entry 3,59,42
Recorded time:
8,59,08
